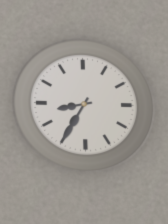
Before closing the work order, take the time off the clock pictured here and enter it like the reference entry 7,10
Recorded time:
8,35
